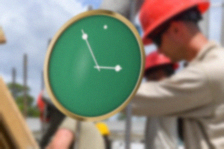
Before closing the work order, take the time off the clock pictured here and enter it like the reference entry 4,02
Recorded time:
2,54
